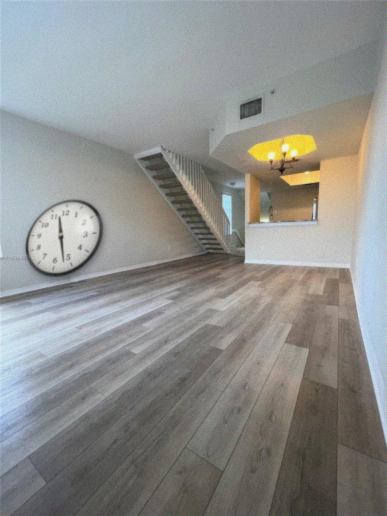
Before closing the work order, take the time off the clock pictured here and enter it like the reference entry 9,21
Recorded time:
11,27
